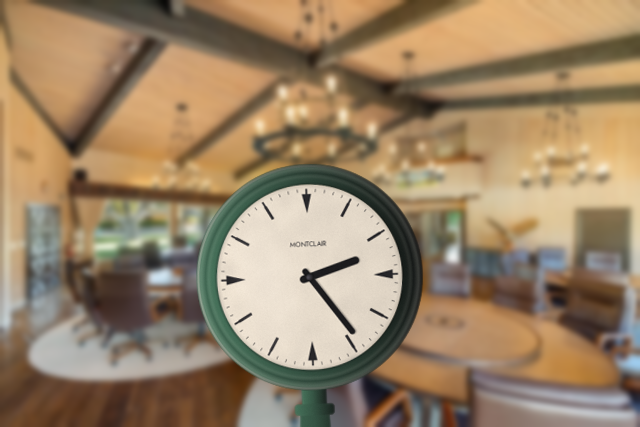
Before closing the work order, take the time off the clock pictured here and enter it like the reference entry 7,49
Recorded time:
2,24
